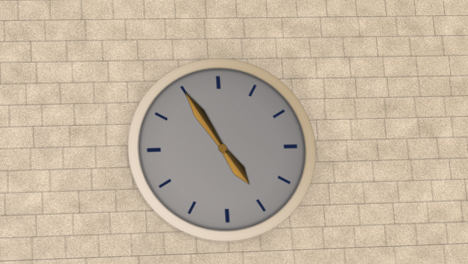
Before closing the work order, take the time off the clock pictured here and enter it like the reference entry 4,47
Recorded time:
4,55
